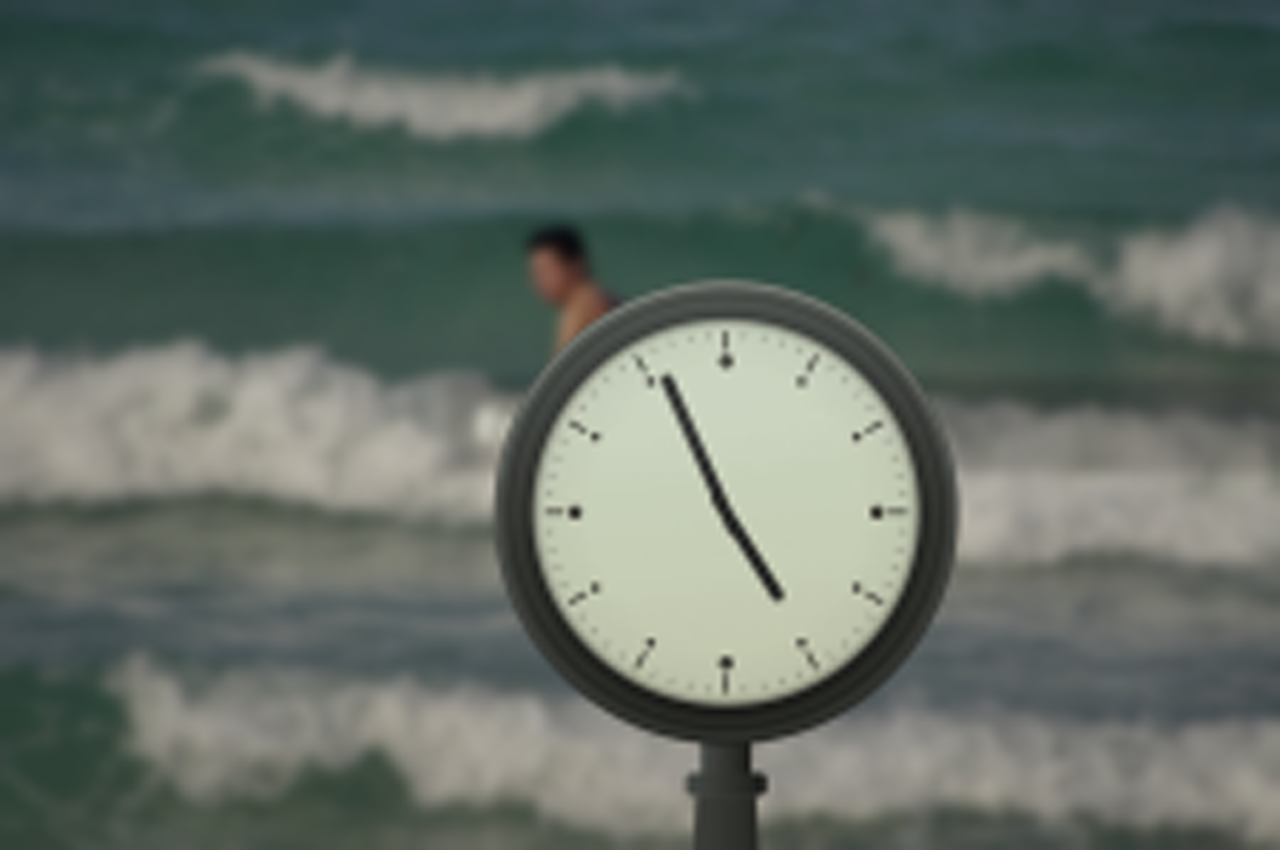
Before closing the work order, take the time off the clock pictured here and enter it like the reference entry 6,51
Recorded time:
4,56
